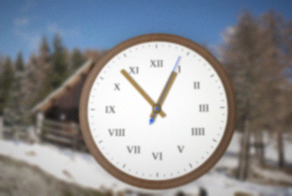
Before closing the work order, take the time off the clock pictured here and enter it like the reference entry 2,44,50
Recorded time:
12,53,04
